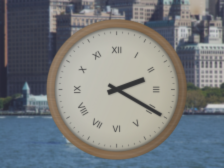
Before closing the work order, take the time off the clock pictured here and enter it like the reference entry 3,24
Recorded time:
2,20
